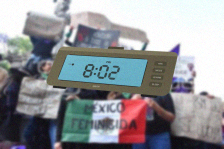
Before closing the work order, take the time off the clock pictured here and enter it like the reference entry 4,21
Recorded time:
8,02
